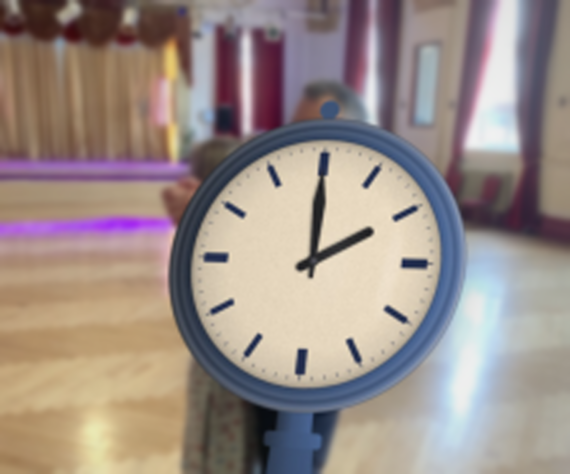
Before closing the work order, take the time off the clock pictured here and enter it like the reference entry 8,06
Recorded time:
2,00
